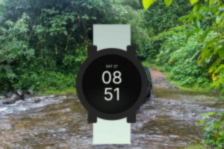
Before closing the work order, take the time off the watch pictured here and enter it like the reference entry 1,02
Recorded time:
8,51
